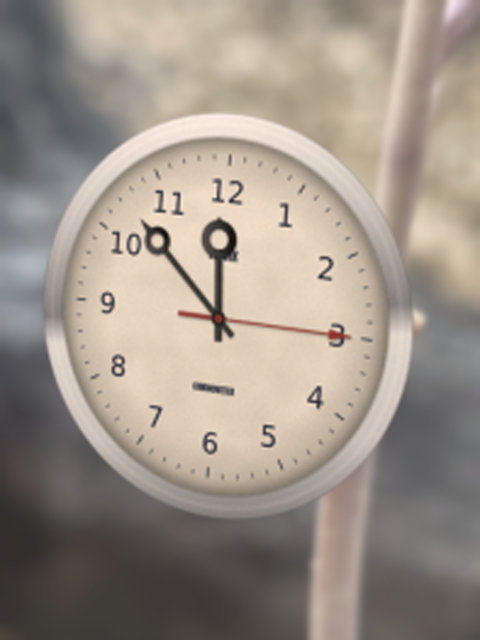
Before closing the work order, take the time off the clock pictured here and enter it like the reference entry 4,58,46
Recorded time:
11,52,15
